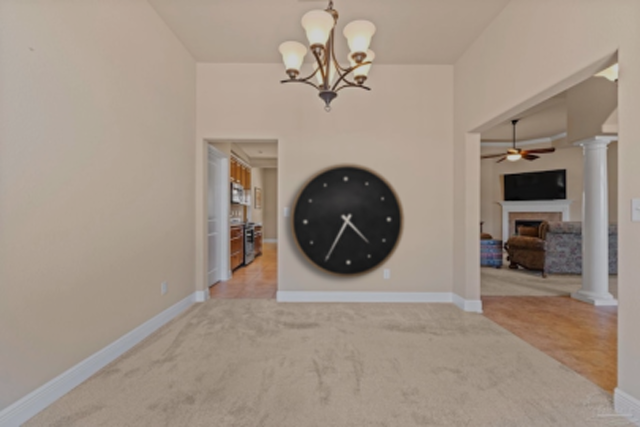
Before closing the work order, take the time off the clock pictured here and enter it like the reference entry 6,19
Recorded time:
4,35
